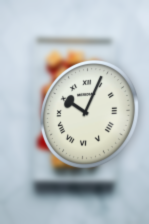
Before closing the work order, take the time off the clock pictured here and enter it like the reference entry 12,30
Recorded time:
10,04
